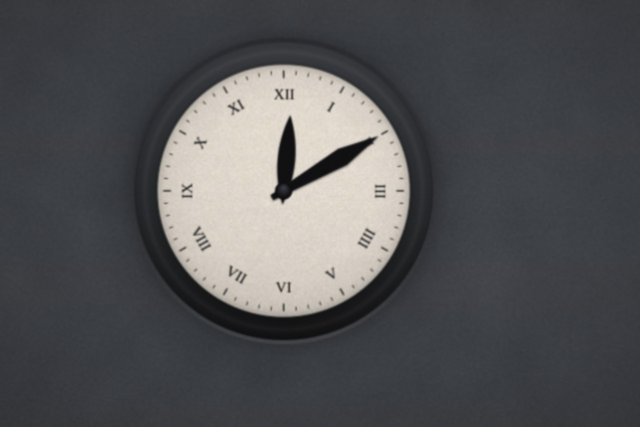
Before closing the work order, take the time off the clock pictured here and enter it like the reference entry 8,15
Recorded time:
12,10
